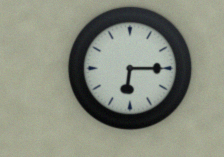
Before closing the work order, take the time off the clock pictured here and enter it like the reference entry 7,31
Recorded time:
6,15
